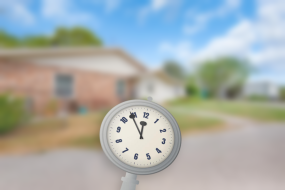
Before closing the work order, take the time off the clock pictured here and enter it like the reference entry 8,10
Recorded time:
11,54
